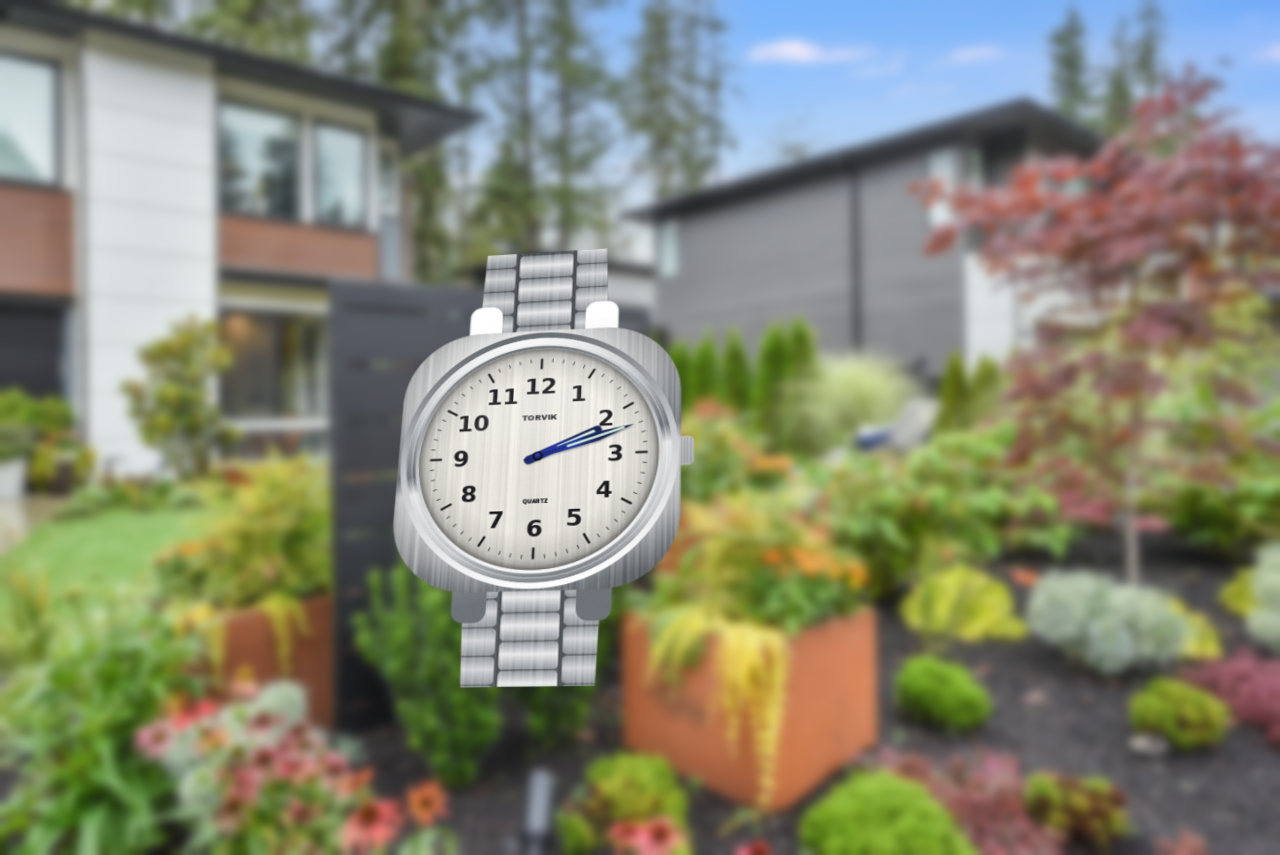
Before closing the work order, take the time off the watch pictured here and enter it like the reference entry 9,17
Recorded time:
2,12
